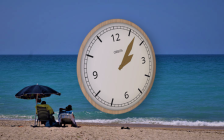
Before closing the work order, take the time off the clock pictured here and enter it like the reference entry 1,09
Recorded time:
2,07
